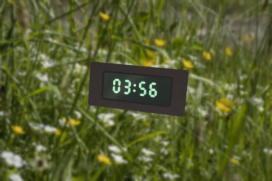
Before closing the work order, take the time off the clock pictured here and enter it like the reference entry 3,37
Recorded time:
3,56
